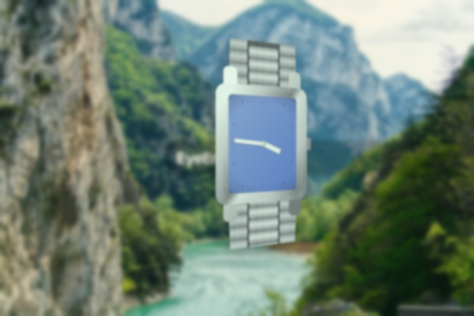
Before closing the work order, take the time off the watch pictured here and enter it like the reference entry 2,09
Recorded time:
3,46
